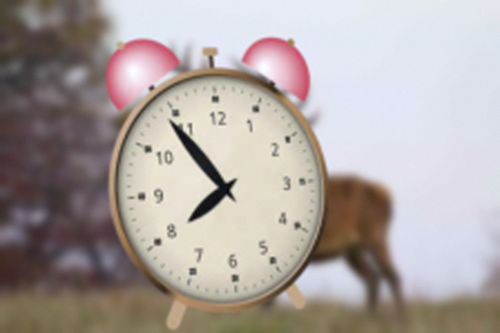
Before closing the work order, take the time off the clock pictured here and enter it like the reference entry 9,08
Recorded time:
7,54
